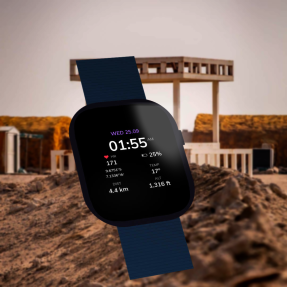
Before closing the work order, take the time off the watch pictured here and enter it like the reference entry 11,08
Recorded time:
1,55
